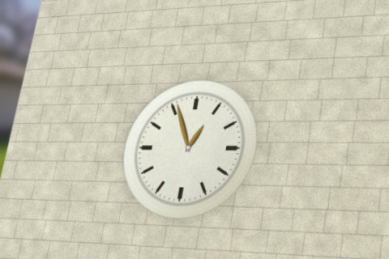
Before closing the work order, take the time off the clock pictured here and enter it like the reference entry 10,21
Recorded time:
12,56
